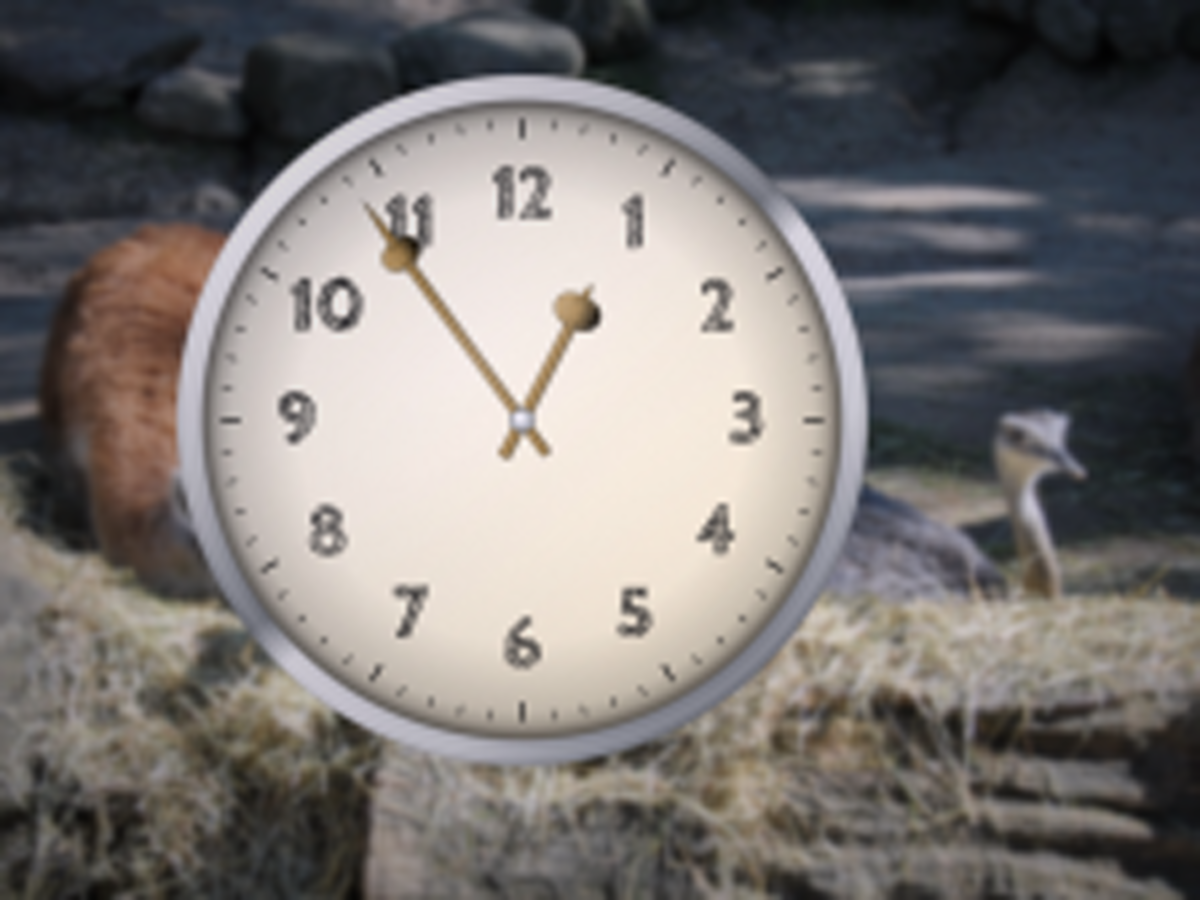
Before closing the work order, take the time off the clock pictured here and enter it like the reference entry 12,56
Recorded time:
12,54
